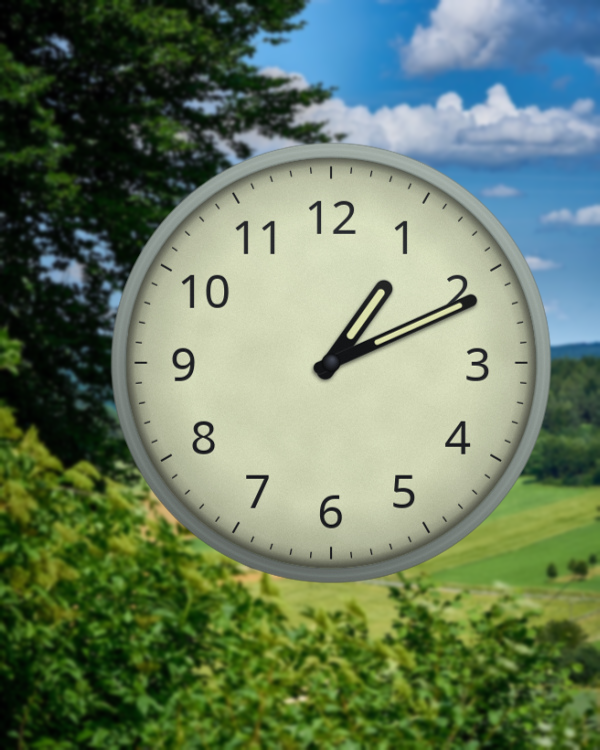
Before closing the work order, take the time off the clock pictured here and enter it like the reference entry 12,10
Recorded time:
1,11
